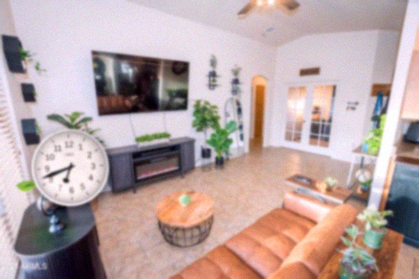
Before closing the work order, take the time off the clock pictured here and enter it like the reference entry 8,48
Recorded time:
6,42
